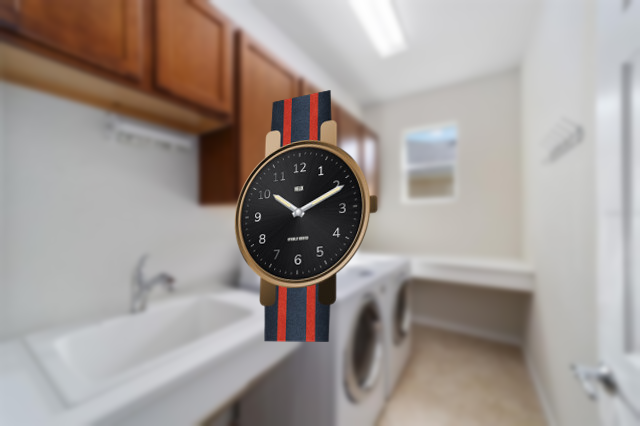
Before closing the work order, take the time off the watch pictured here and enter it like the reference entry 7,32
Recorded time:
10,11
